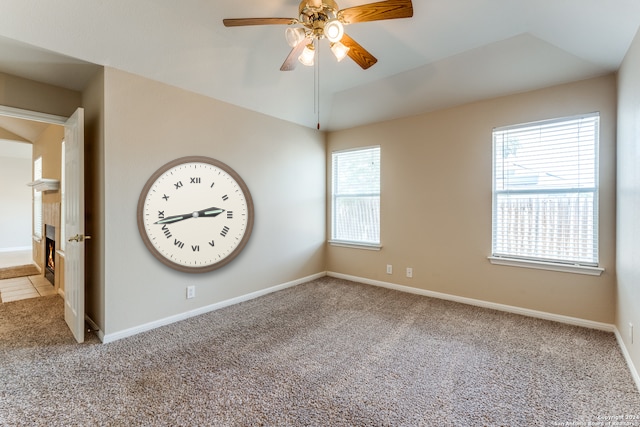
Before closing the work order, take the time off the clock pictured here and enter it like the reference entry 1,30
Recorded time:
2,43
